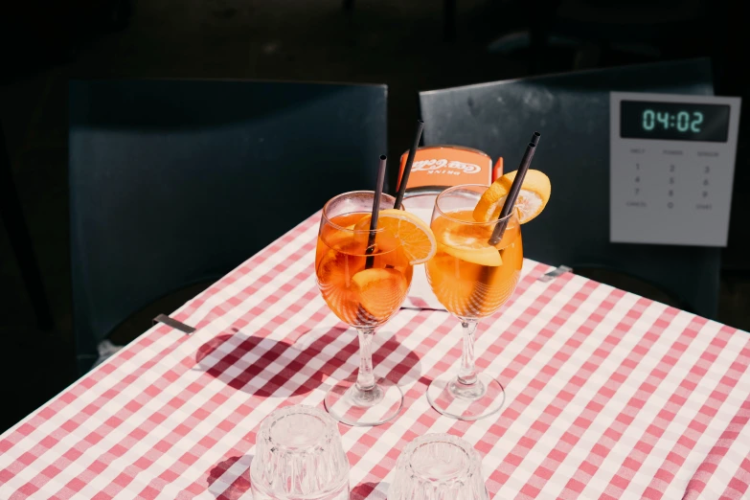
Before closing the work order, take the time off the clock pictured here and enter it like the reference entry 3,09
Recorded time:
4,02
